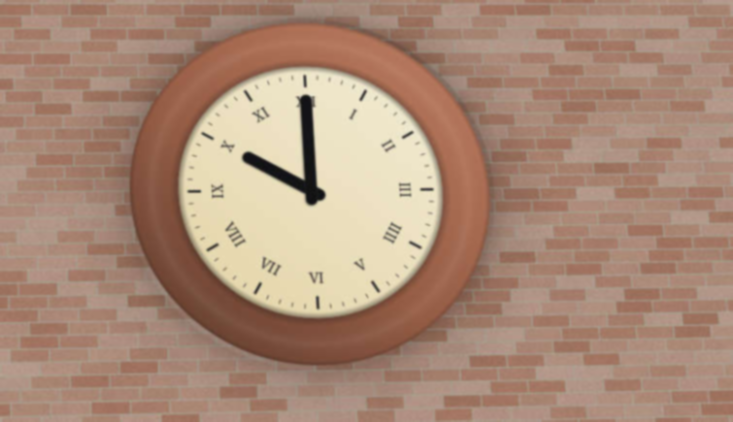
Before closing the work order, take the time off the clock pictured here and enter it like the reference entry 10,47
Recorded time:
10,00
